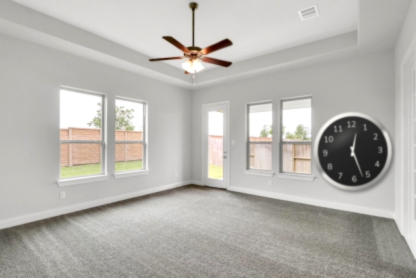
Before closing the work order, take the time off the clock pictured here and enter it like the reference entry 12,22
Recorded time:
12,27
